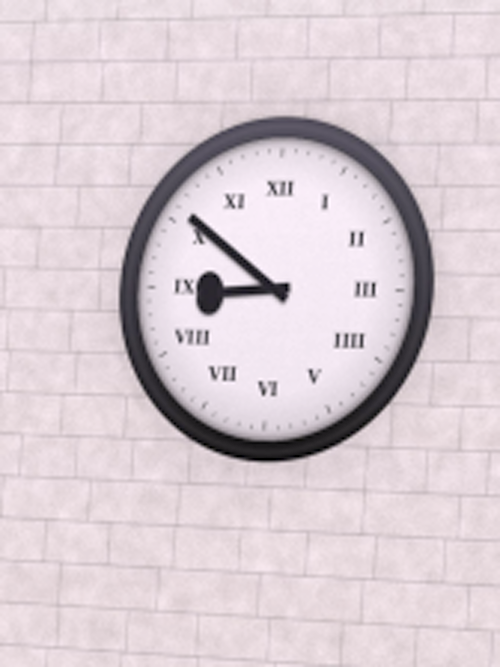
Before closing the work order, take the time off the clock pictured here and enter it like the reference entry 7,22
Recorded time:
8,51
